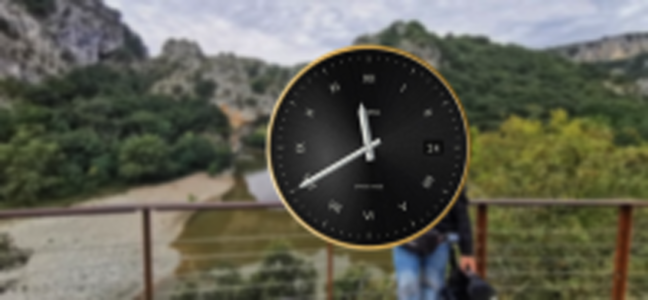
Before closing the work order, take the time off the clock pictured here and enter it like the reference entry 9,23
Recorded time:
11,40
